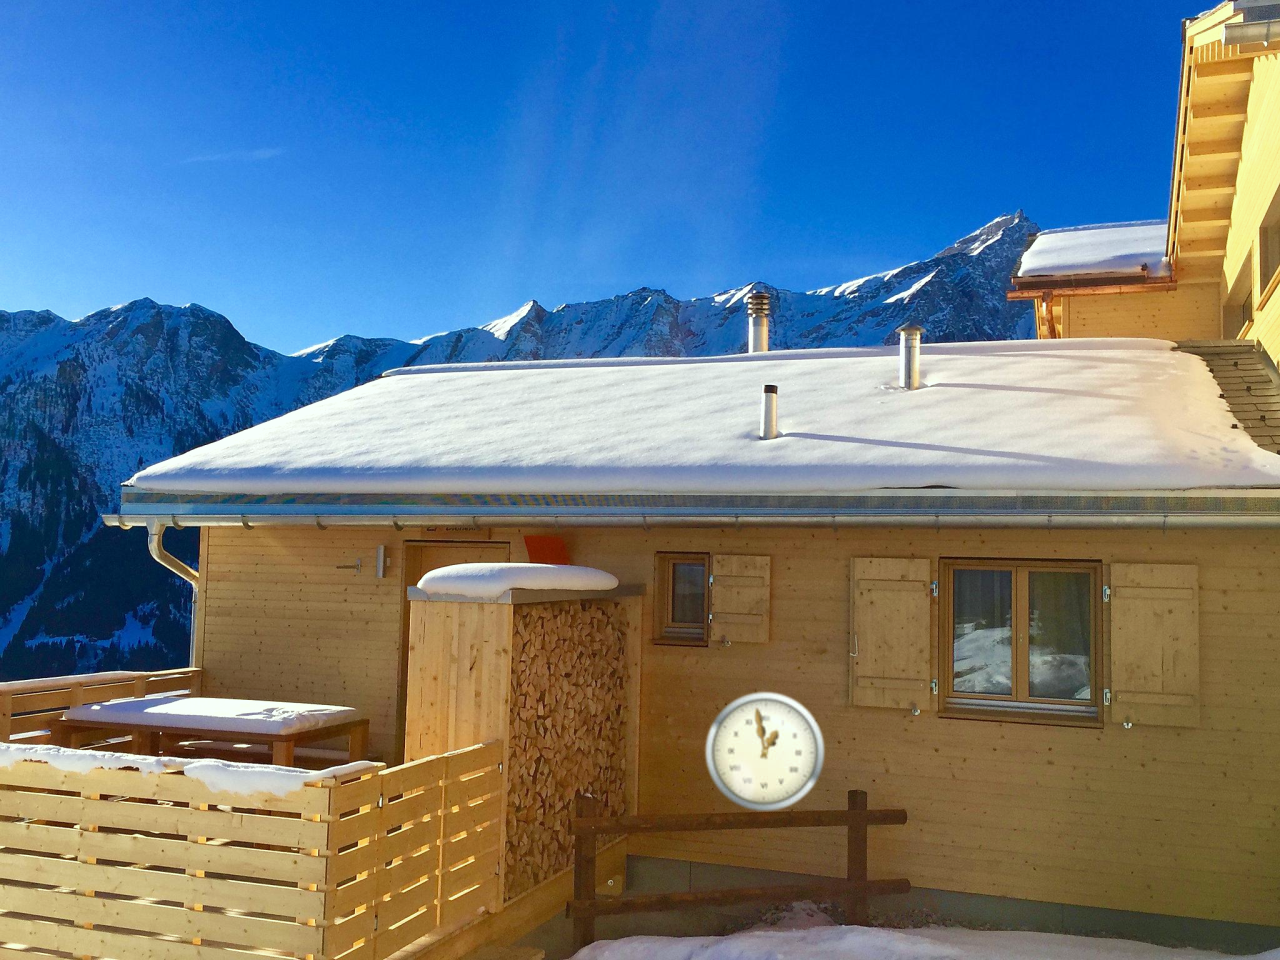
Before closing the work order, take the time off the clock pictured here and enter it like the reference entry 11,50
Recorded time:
12,58
